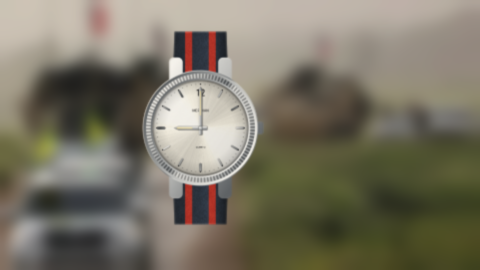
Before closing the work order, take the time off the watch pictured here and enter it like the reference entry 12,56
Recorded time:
9,00
